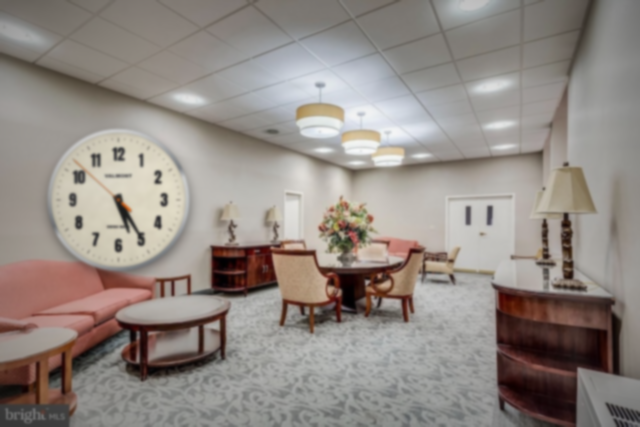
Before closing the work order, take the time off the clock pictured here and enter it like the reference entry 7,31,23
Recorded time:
5,24,52
